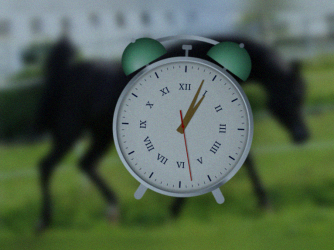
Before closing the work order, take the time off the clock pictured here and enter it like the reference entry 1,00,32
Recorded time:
1,03,28
